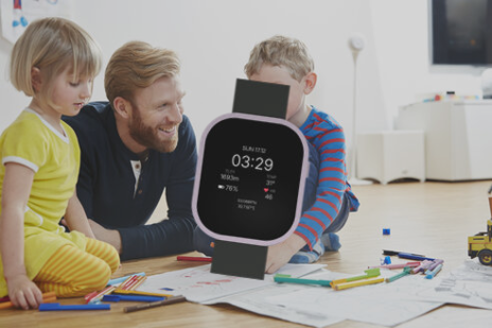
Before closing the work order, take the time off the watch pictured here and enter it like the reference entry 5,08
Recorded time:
3,29
